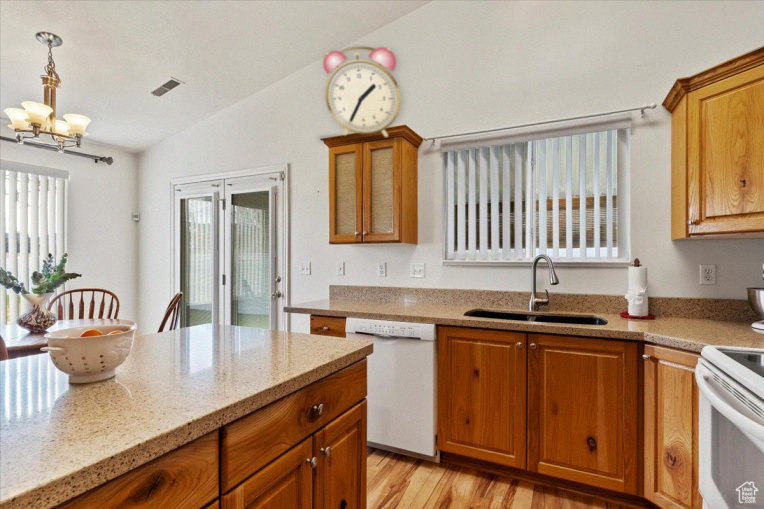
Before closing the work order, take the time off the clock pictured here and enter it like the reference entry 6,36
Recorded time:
1,35
